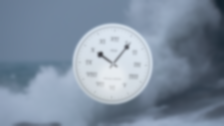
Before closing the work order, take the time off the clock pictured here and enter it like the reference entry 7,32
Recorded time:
10,06
